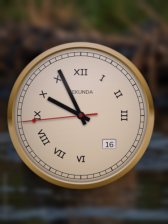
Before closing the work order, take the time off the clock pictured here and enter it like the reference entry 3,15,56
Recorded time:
9,55,44
